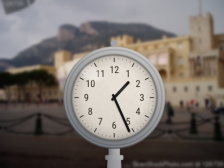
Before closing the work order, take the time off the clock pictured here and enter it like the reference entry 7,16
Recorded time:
1,26
